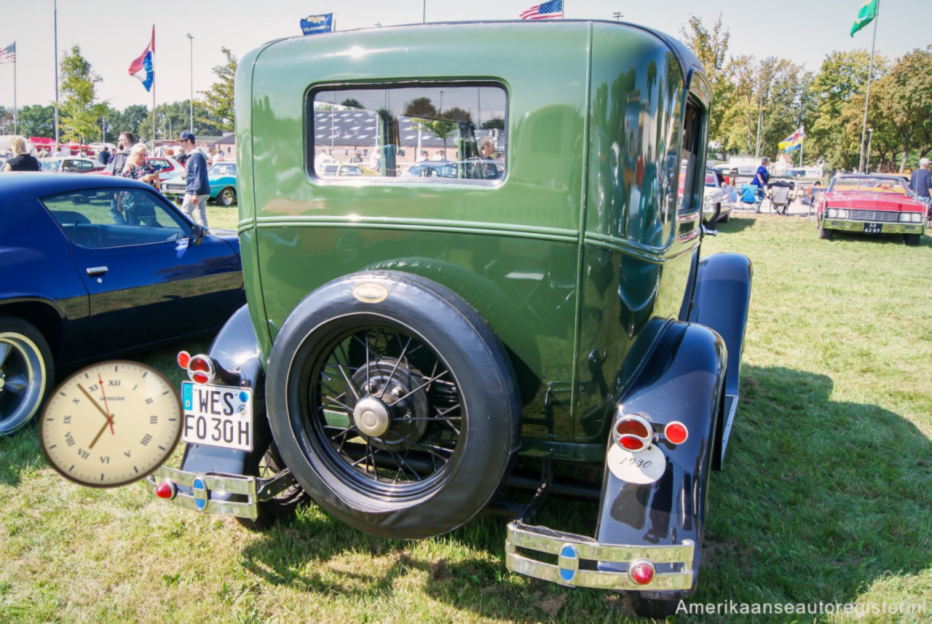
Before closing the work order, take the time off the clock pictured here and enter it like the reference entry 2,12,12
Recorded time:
6,52,57
